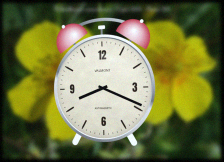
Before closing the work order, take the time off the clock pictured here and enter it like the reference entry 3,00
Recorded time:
8,19
